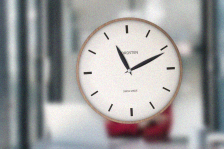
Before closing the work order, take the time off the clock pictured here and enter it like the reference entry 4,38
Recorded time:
11,11
